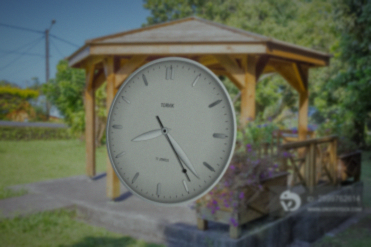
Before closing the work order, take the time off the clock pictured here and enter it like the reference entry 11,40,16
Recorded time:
8,22,24
